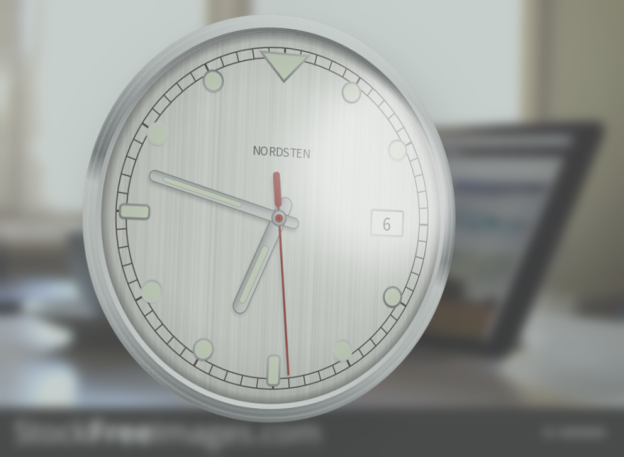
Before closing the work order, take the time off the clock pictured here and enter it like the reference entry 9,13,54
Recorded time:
6,47,29
